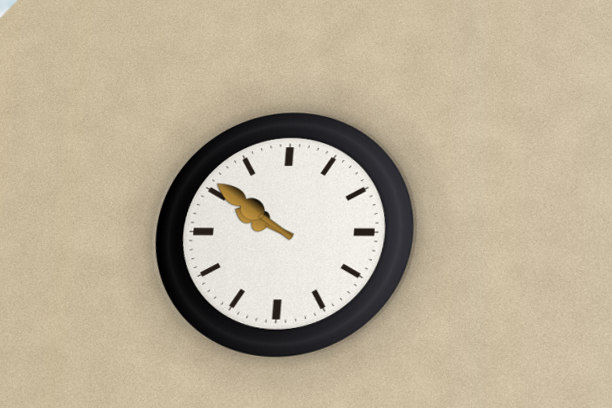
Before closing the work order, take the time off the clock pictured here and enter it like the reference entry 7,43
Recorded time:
9,51
